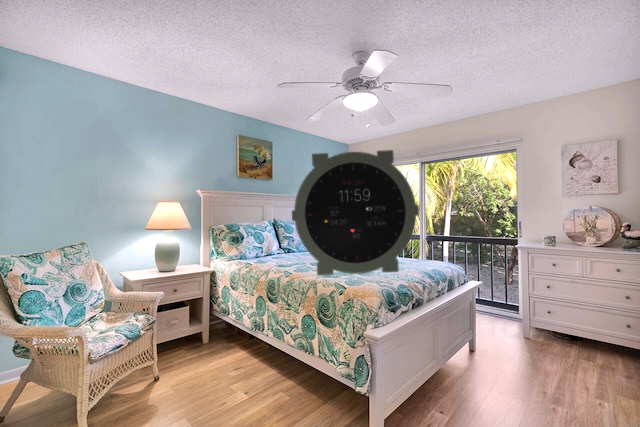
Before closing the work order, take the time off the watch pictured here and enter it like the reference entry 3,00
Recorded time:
11,59
